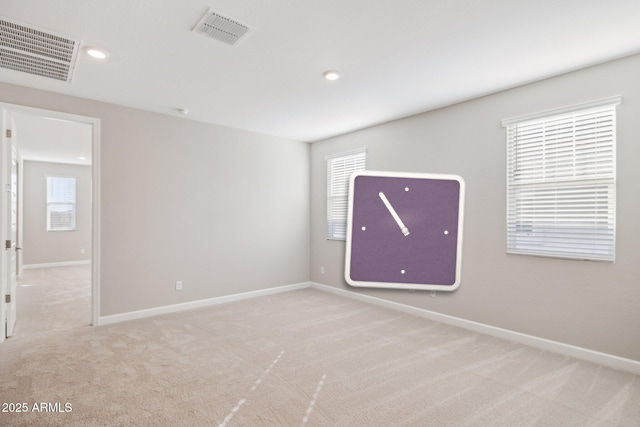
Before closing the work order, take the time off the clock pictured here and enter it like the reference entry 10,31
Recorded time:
10,54
